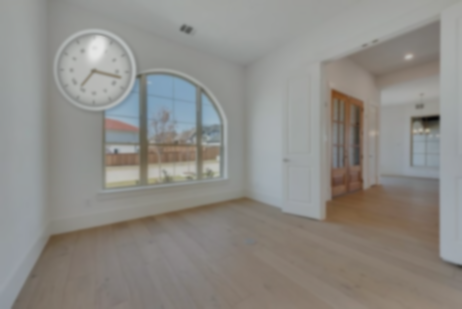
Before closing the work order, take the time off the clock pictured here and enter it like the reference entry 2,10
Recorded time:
7,17
